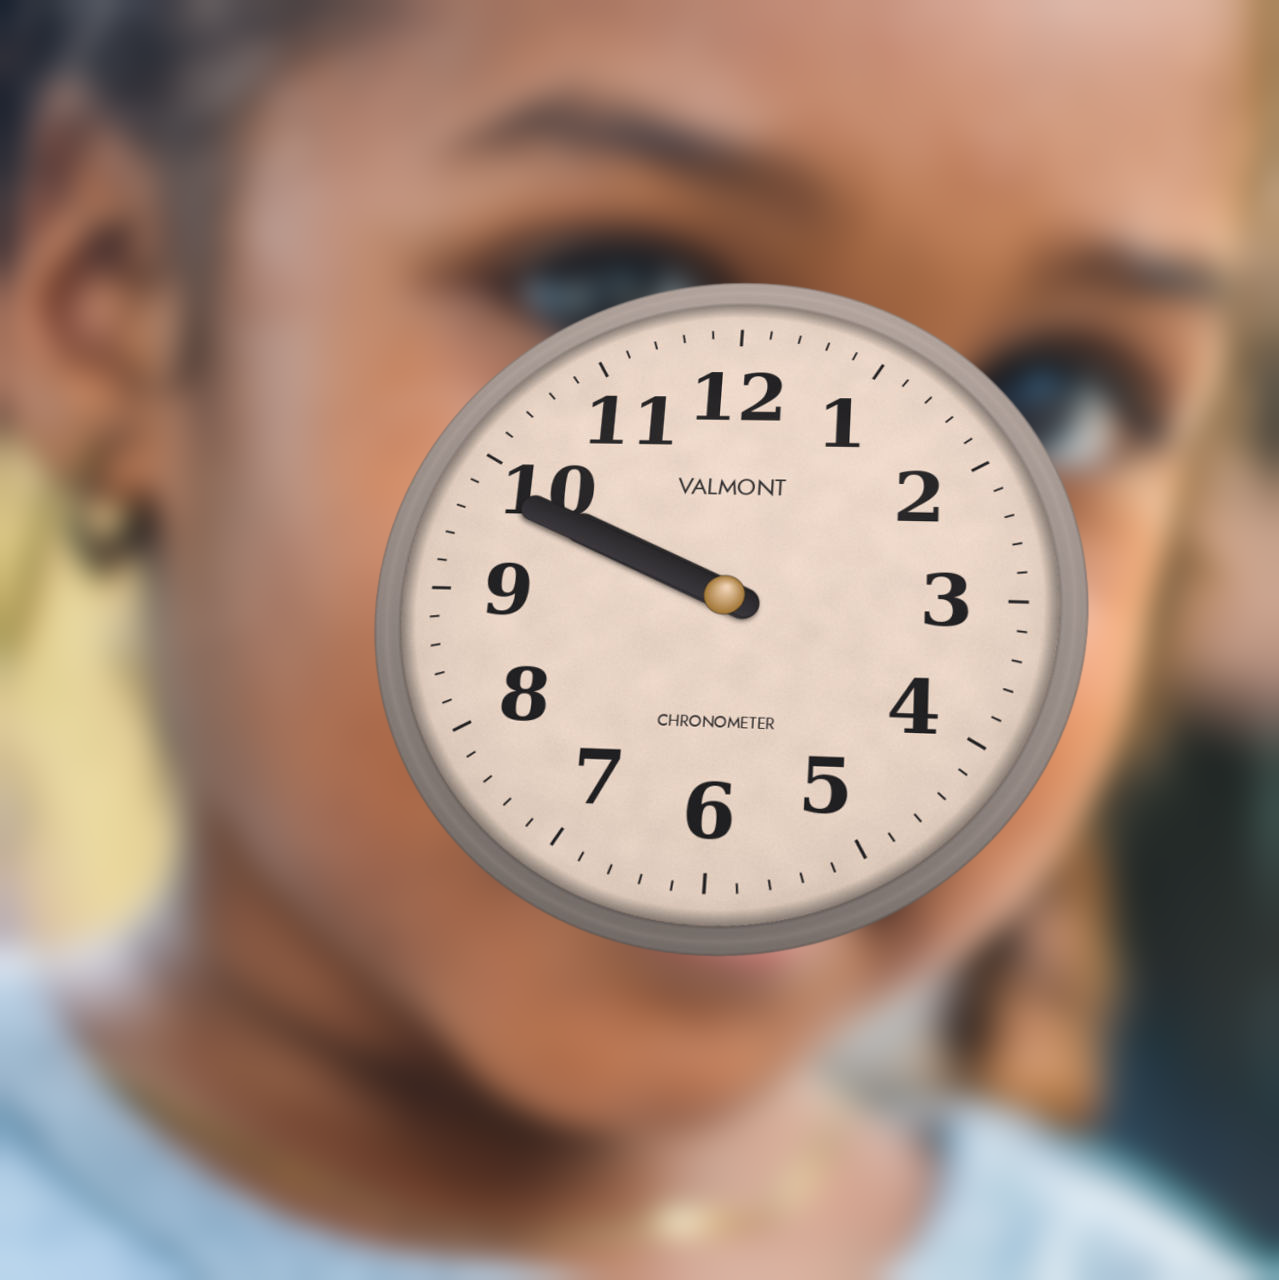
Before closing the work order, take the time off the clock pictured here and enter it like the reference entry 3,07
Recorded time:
9,49
